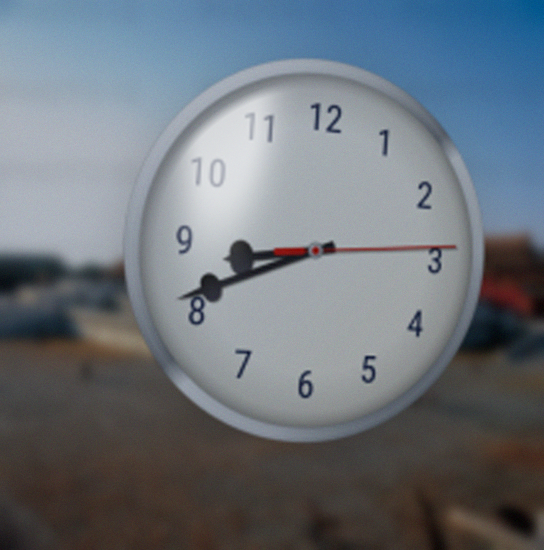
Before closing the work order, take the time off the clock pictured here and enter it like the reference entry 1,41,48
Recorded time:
8,41,14
